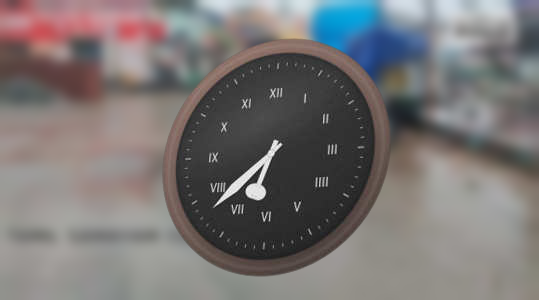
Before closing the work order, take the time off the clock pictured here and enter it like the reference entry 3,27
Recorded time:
6,38
